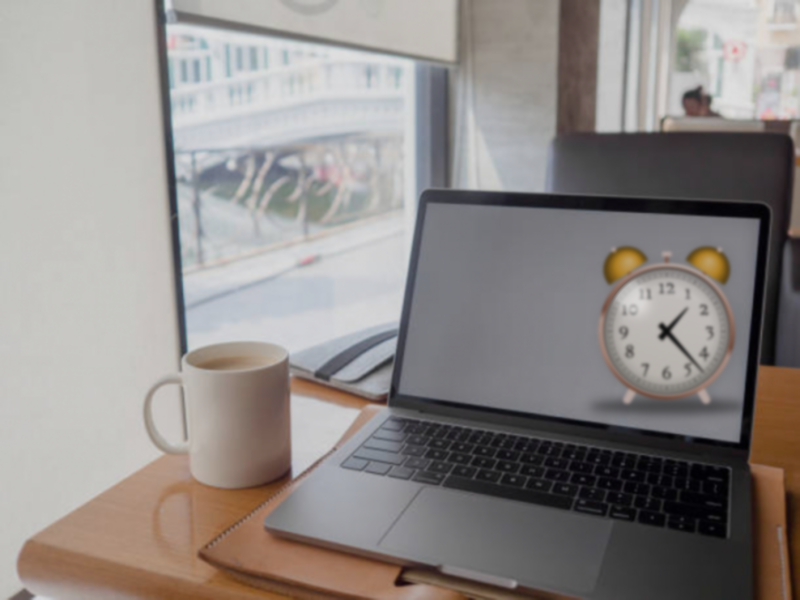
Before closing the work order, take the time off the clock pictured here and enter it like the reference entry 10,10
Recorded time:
1,23
